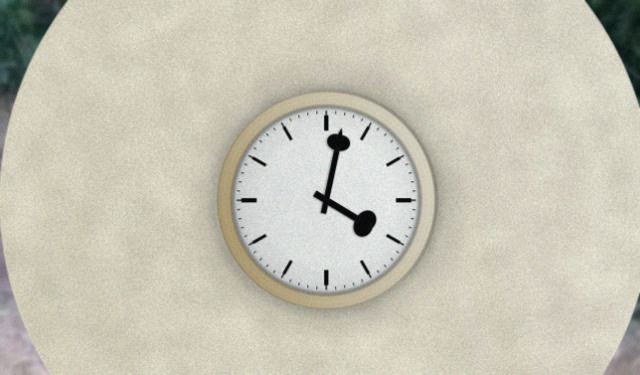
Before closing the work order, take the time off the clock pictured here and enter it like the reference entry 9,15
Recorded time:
4,02
